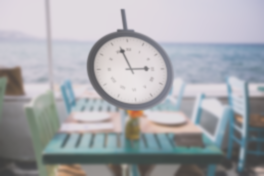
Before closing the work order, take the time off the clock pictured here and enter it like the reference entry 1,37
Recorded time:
2,57
